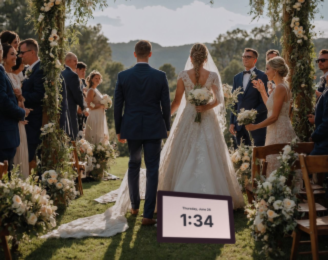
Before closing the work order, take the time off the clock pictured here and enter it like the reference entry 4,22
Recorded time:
1,34
